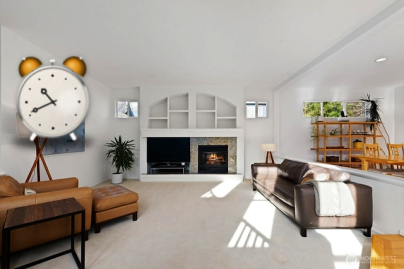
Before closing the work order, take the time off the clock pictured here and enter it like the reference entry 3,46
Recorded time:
10,41
